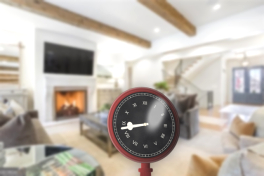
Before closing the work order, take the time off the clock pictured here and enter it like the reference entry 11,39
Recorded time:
8,43
